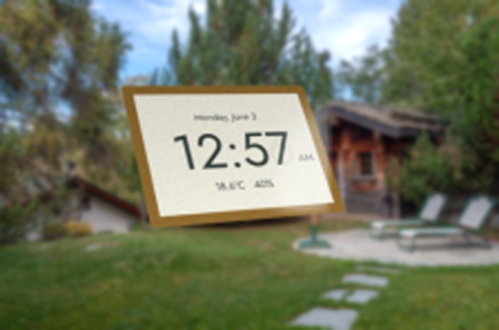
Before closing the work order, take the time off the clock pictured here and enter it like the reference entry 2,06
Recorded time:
12,57
